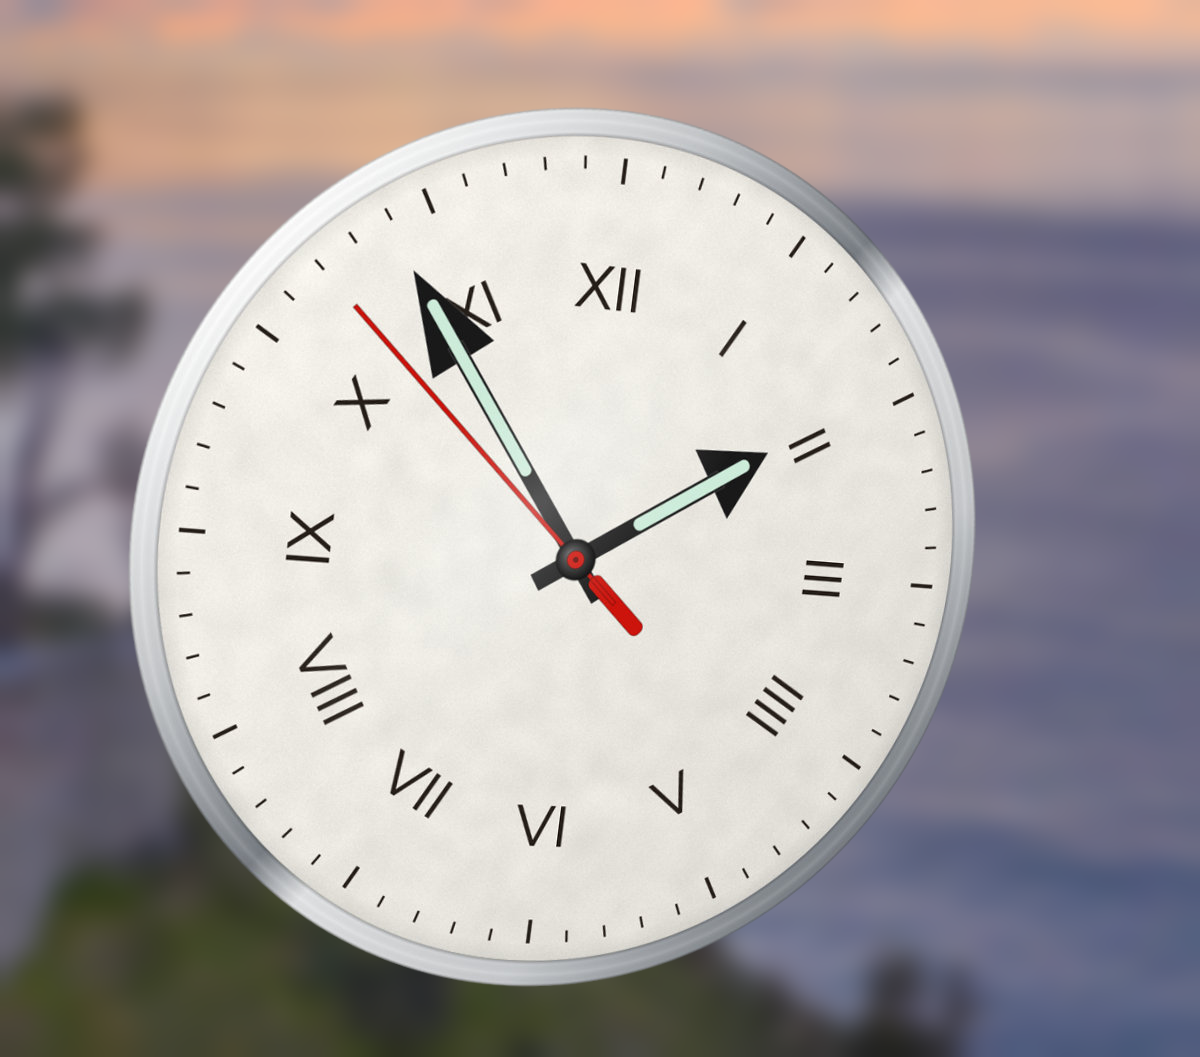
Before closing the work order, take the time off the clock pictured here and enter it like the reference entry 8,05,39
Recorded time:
1,53,52
